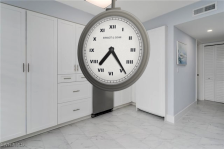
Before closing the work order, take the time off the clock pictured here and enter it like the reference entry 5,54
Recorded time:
7,24
